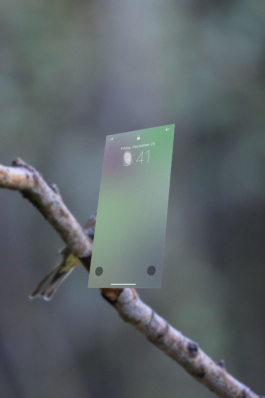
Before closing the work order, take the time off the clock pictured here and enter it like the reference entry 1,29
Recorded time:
3,41
